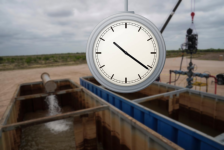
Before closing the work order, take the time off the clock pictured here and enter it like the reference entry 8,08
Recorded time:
10,21
